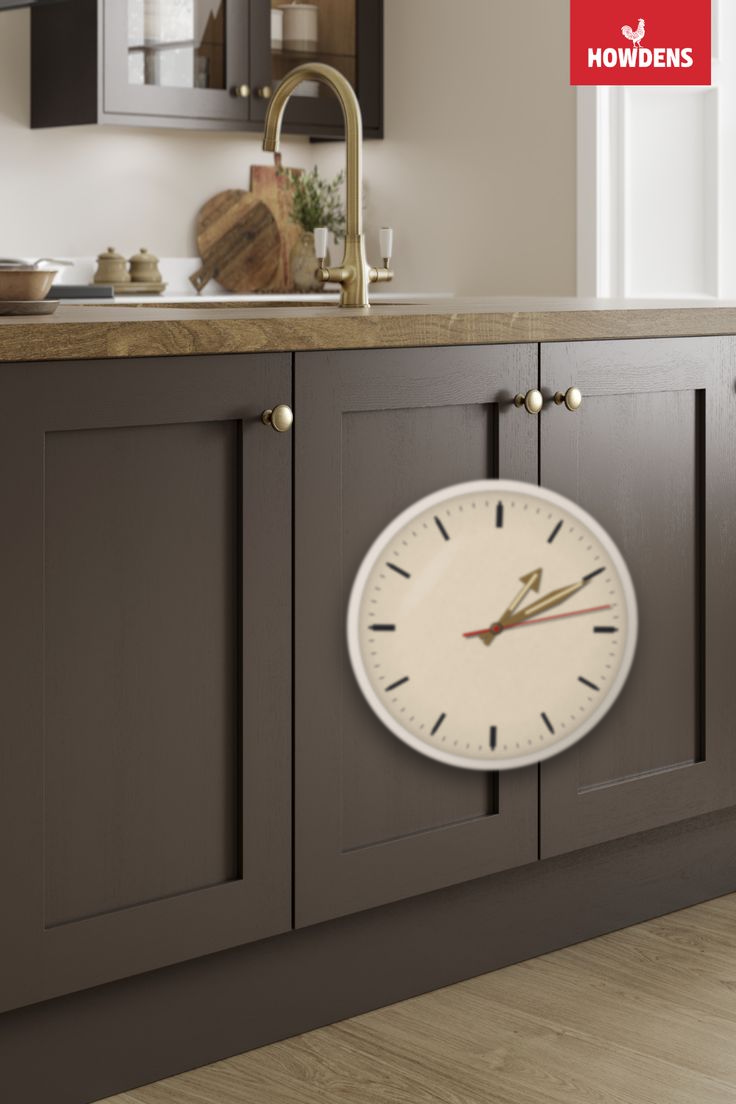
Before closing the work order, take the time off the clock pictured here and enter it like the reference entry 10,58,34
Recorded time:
1,10,13
